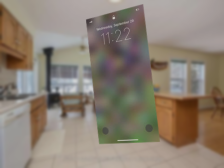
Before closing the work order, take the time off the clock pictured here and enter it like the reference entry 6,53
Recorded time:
11,22
